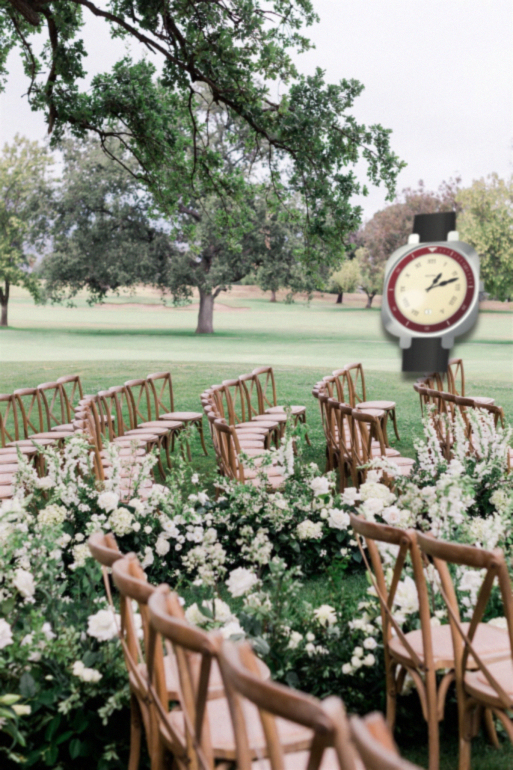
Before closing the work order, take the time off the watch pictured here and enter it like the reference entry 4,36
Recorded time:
1,12
